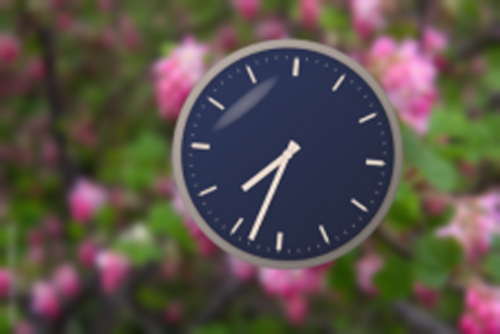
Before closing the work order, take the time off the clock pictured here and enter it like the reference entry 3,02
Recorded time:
7,33
